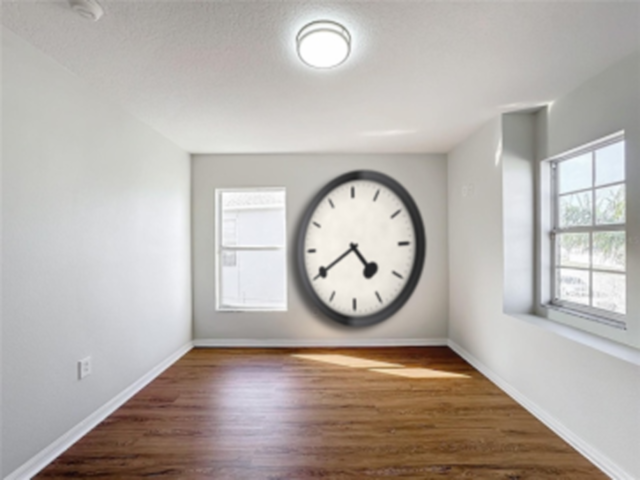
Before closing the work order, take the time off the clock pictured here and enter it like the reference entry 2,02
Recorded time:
4,40
